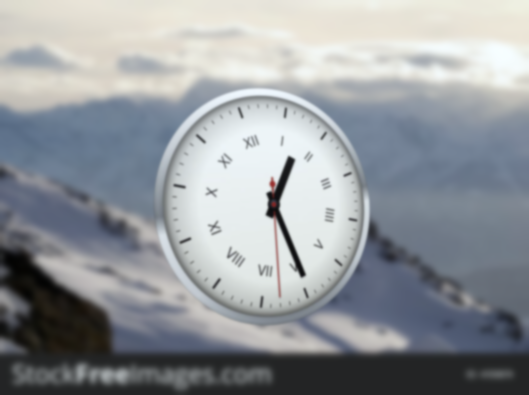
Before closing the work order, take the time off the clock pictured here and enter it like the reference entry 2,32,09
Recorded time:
1,29,33
